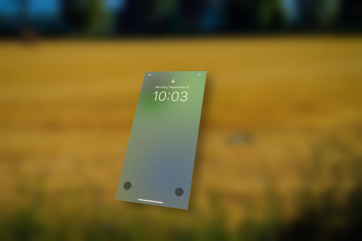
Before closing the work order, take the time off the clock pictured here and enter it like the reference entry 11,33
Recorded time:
10,03
